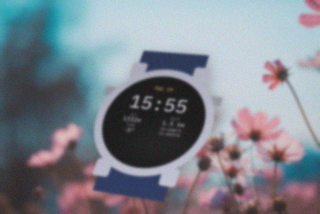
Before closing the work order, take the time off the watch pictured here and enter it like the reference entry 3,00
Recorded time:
15,55
